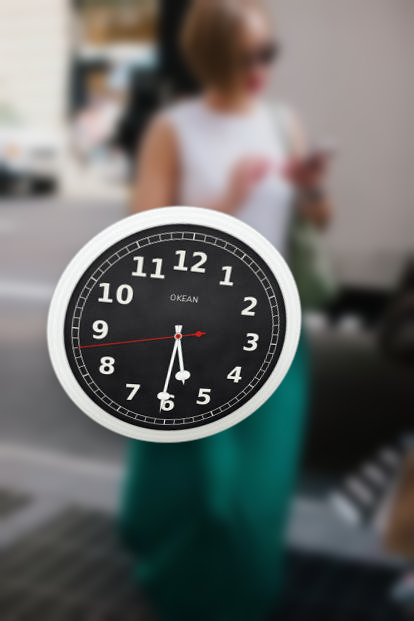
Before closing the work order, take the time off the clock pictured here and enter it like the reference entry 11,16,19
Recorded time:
5,30,43
